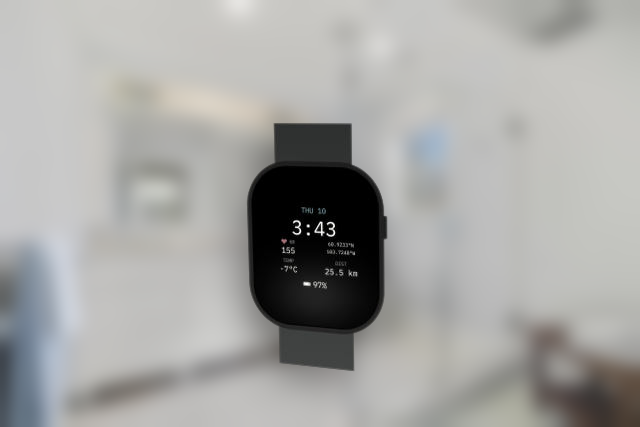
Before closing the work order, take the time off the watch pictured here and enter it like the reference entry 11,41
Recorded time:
3,43
